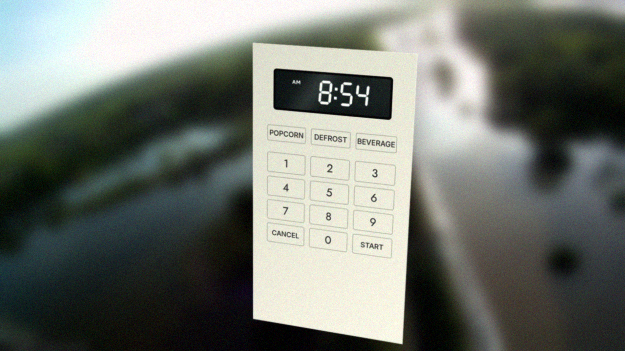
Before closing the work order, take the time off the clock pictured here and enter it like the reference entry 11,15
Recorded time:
8,54
